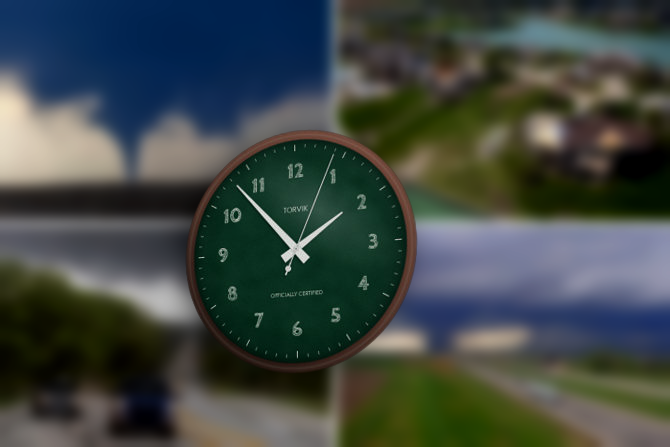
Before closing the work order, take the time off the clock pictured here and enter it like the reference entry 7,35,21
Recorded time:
1,53,04
